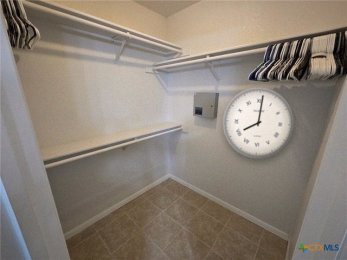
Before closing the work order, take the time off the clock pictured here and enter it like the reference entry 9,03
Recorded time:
8,01
